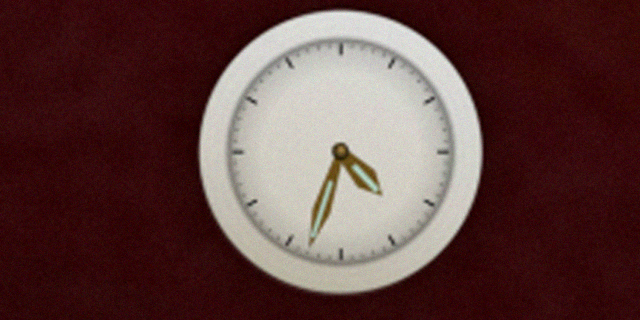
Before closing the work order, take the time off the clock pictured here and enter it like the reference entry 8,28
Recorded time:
4,33
